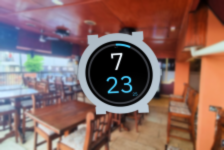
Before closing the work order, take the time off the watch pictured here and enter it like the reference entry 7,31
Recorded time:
7,23
